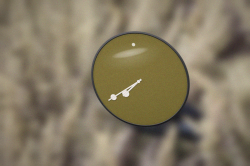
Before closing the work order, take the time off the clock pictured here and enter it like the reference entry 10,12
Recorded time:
7,40
